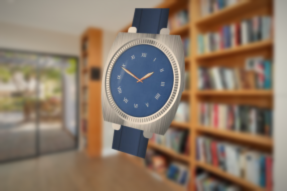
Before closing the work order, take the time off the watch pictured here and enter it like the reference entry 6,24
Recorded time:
1,49
